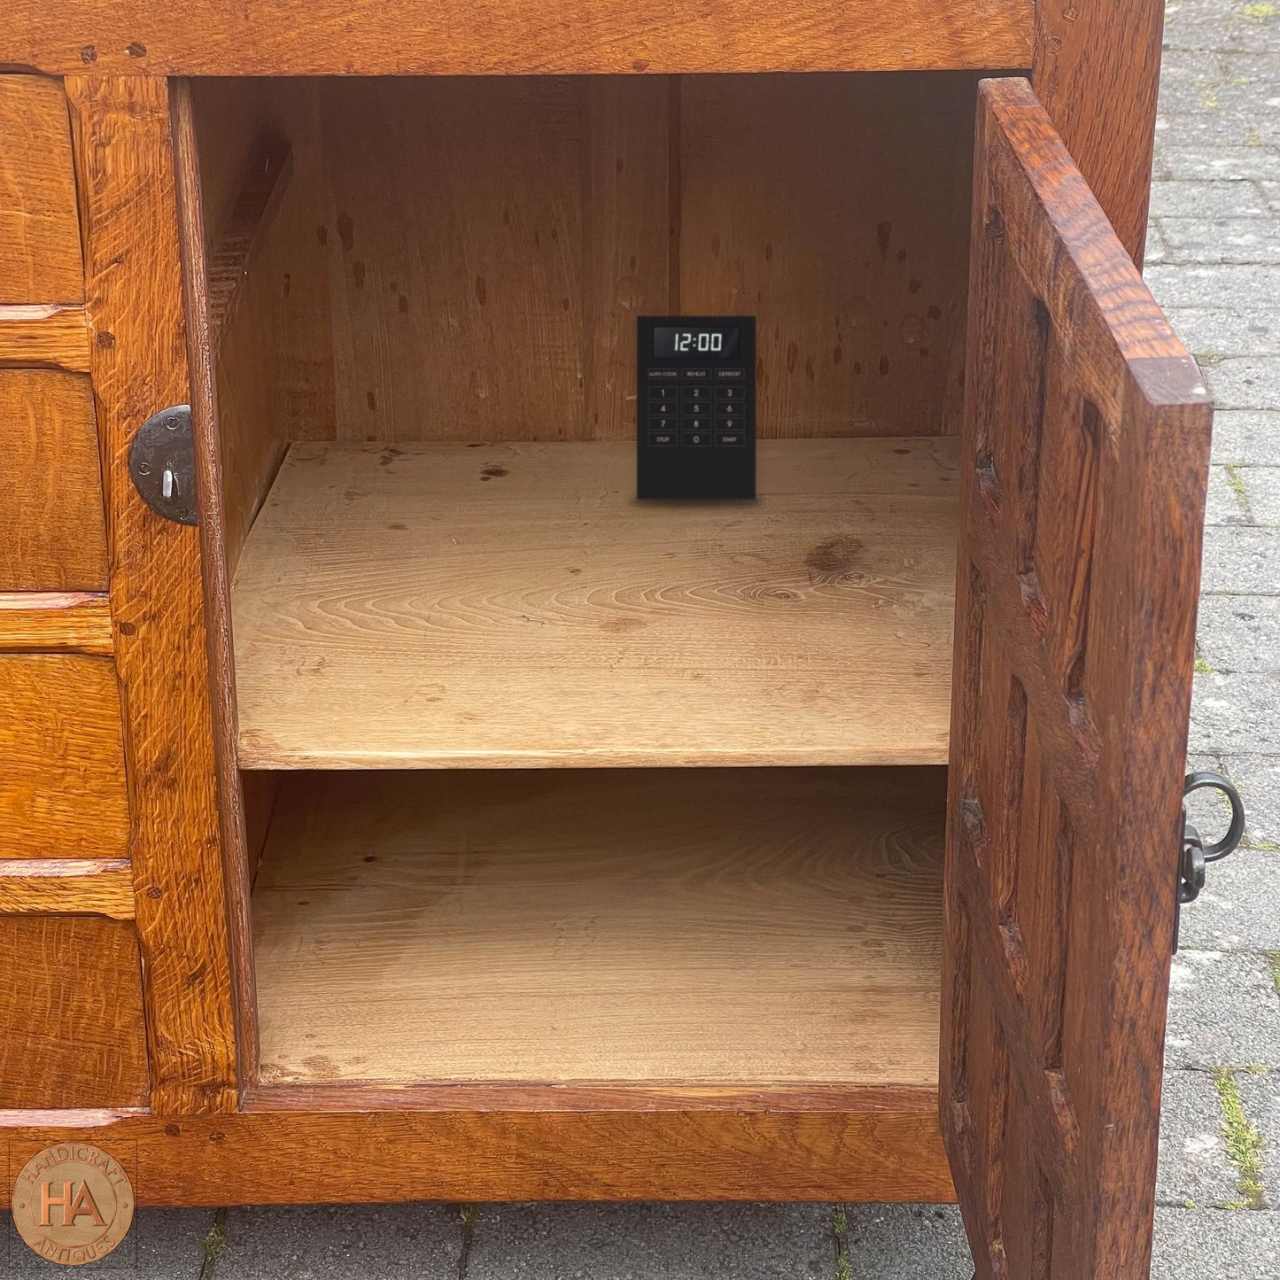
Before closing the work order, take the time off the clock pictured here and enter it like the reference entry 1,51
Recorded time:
12,00
